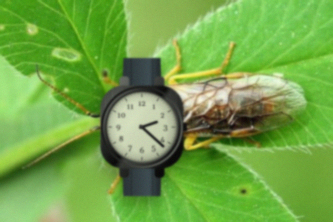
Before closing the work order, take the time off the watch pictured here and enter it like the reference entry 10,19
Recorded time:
2,22
